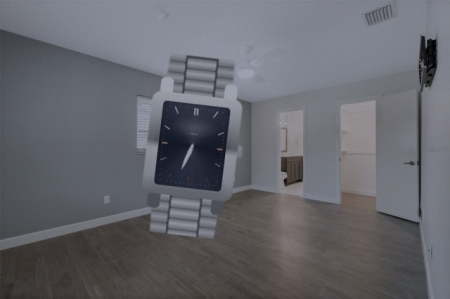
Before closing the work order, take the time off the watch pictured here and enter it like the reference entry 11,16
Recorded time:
6,33
